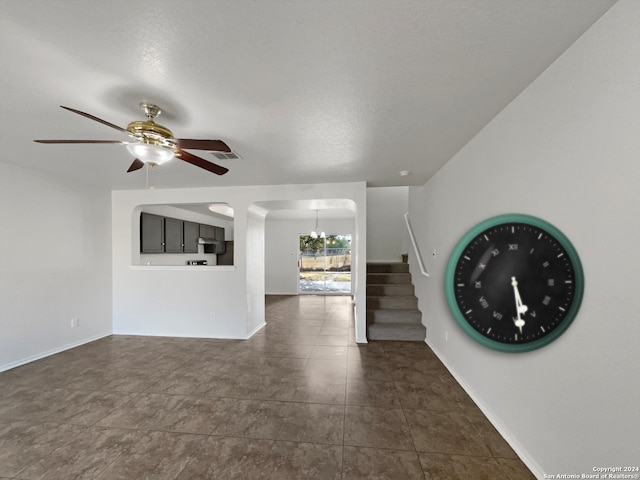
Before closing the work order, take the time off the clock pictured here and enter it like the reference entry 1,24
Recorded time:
5,29
